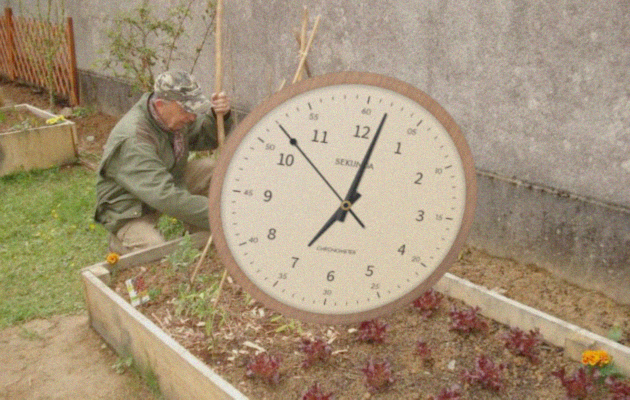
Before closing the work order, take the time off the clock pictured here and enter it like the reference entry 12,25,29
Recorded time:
7,01,52
